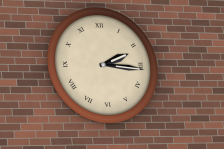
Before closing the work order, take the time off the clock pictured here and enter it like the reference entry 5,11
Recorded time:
2,16
